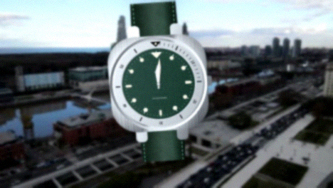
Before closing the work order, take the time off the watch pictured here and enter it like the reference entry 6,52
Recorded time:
12,01
